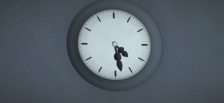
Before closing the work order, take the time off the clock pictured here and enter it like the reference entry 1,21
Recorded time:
4,28
